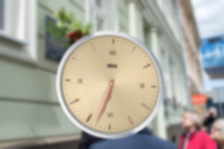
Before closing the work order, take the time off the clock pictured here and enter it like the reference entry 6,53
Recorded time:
6,33
